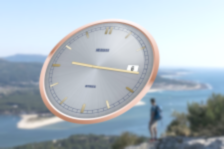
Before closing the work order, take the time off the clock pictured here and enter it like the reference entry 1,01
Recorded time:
9,16
